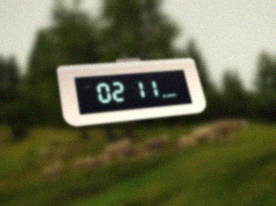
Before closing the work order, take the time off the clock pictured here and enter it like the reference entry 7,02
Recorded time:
2,11
